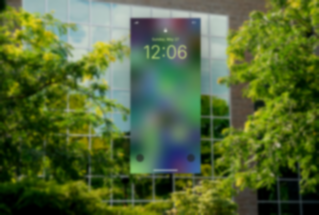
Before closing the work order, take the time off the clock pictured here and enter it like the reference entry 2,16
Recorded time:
12,06
